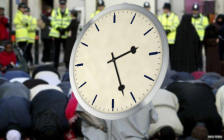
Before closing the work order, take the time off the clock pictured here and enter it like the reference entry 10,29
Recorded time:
2,27
